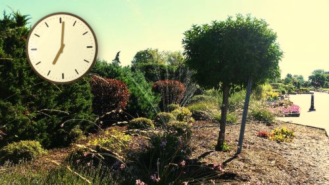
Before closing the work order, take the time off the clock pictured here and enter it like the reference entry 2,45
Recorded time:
7,01
